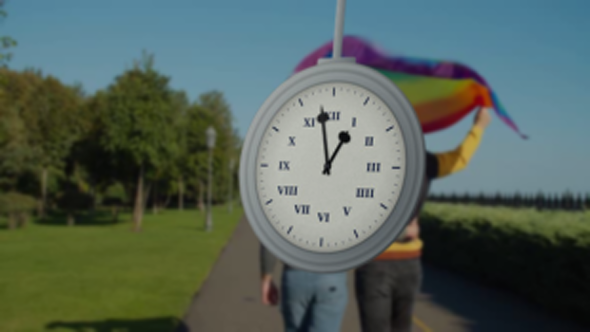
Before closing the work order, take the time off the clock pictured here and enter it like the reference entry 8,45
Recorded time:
12,58
